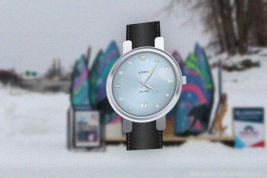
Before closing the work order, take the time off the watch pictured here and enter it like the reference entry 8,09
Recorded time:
4,06
